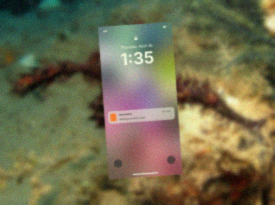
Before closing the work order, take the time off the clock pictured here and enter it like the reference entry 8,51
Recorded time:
1,35
